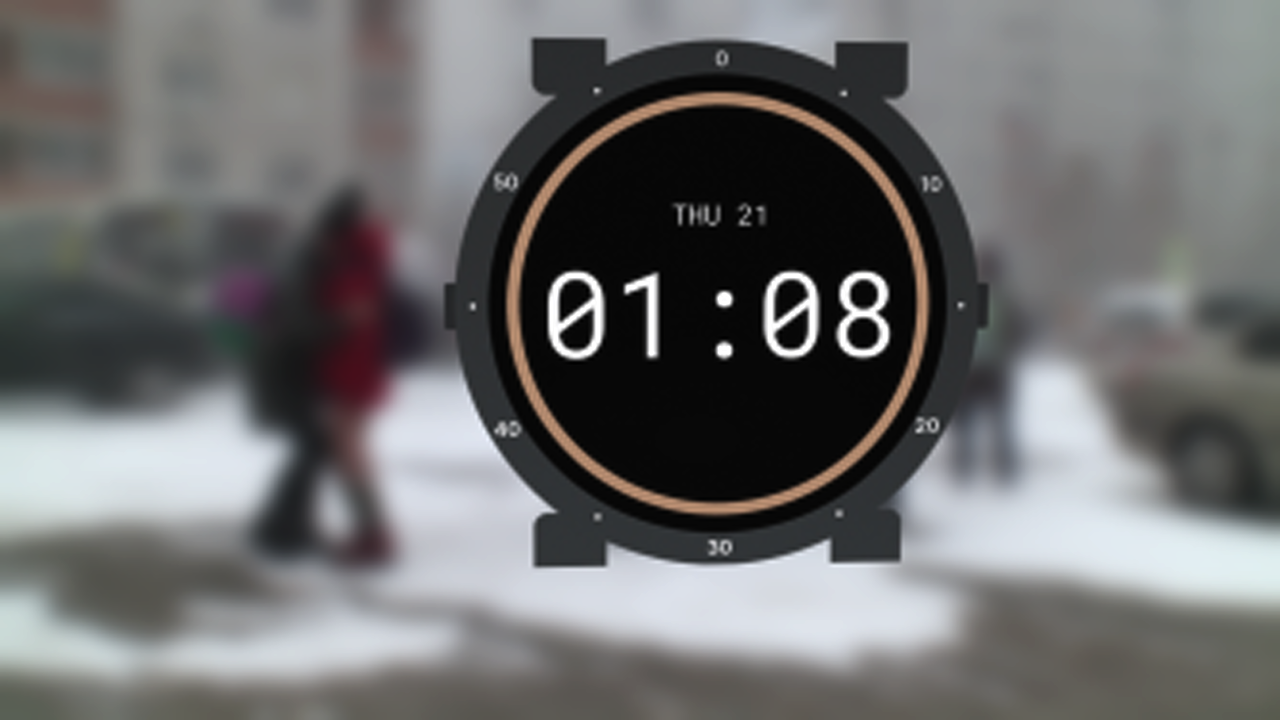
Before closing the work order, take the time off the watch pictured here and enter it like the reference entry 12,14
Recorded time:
1,08
